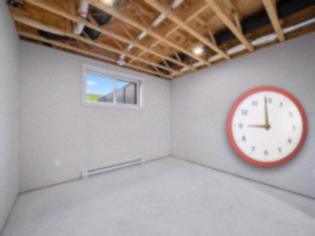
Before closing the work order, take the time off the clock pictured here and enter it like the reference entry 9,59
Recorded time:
8,59
